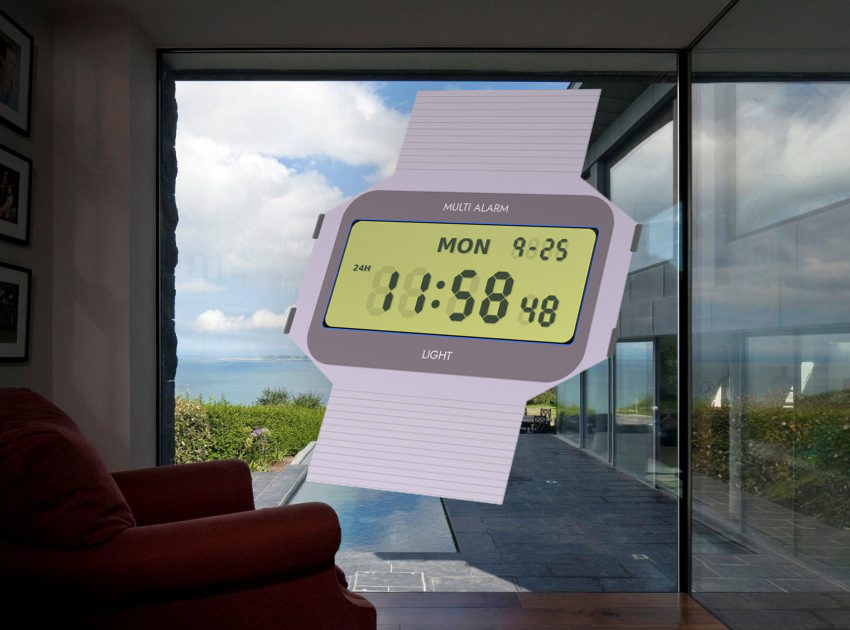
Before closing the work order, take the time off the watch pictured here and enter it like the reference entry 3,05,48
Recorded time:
11,58,48
